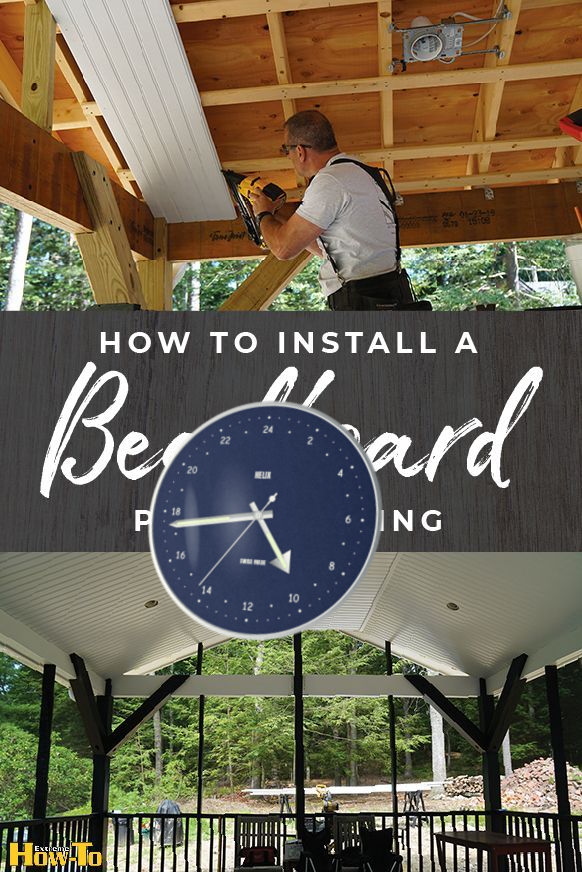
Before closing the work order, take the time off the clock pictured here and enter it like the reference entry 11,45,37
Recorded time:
9,43,36
